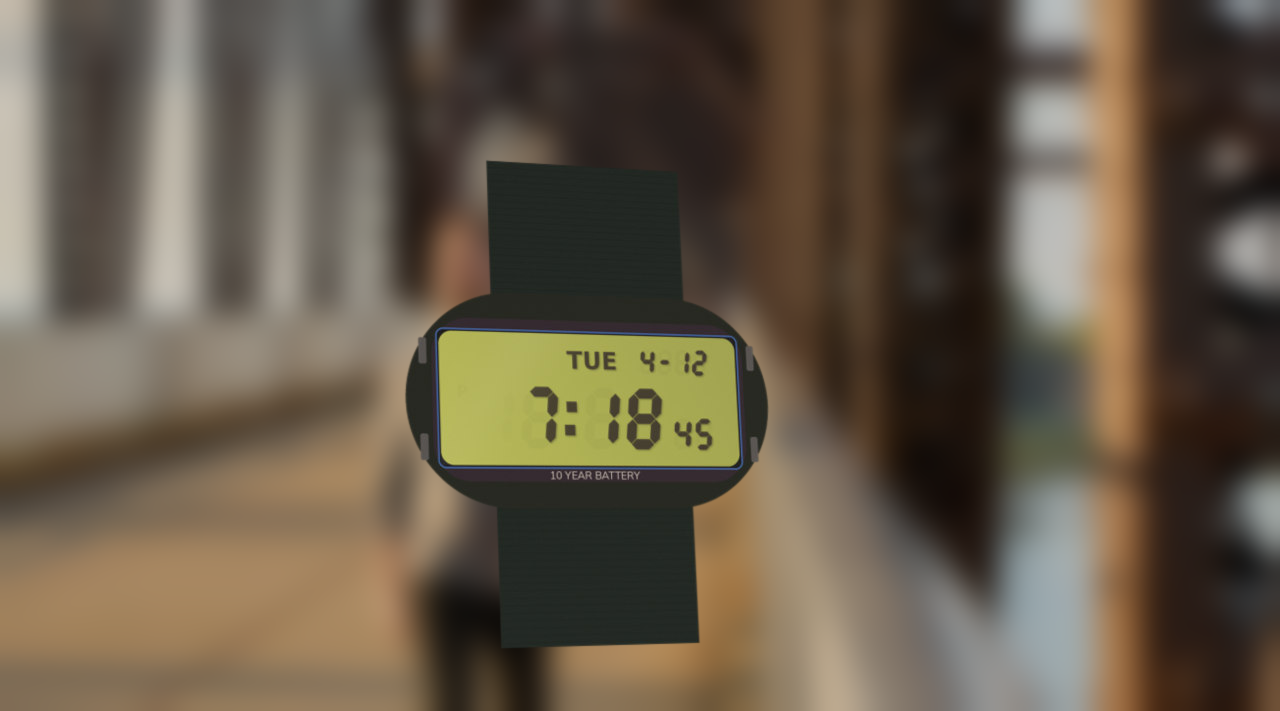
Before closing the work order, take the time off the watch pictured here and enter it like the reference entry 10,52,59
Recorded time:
7,18,45
